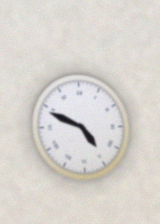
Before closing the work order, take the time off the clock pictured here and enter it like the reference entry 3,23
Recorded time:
4,49
